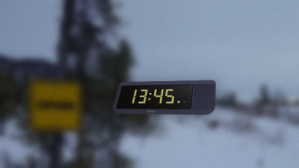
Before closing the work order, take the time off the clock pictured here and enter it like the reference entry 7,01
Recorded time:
13,45
